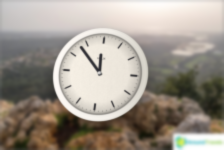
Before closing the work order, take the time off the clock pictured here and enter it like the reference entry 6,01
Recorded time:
11,53
